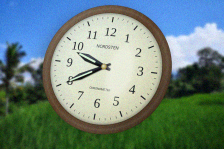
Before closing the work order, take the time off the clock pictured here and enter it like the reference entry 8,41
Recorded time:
9,40
